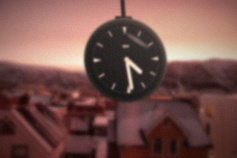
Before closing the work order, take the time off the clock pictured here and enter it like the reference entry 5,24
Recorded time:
4,29
